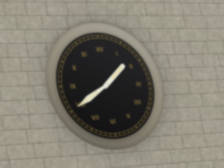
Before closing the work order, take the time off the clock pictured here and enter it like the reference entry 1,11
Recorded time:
1,40
